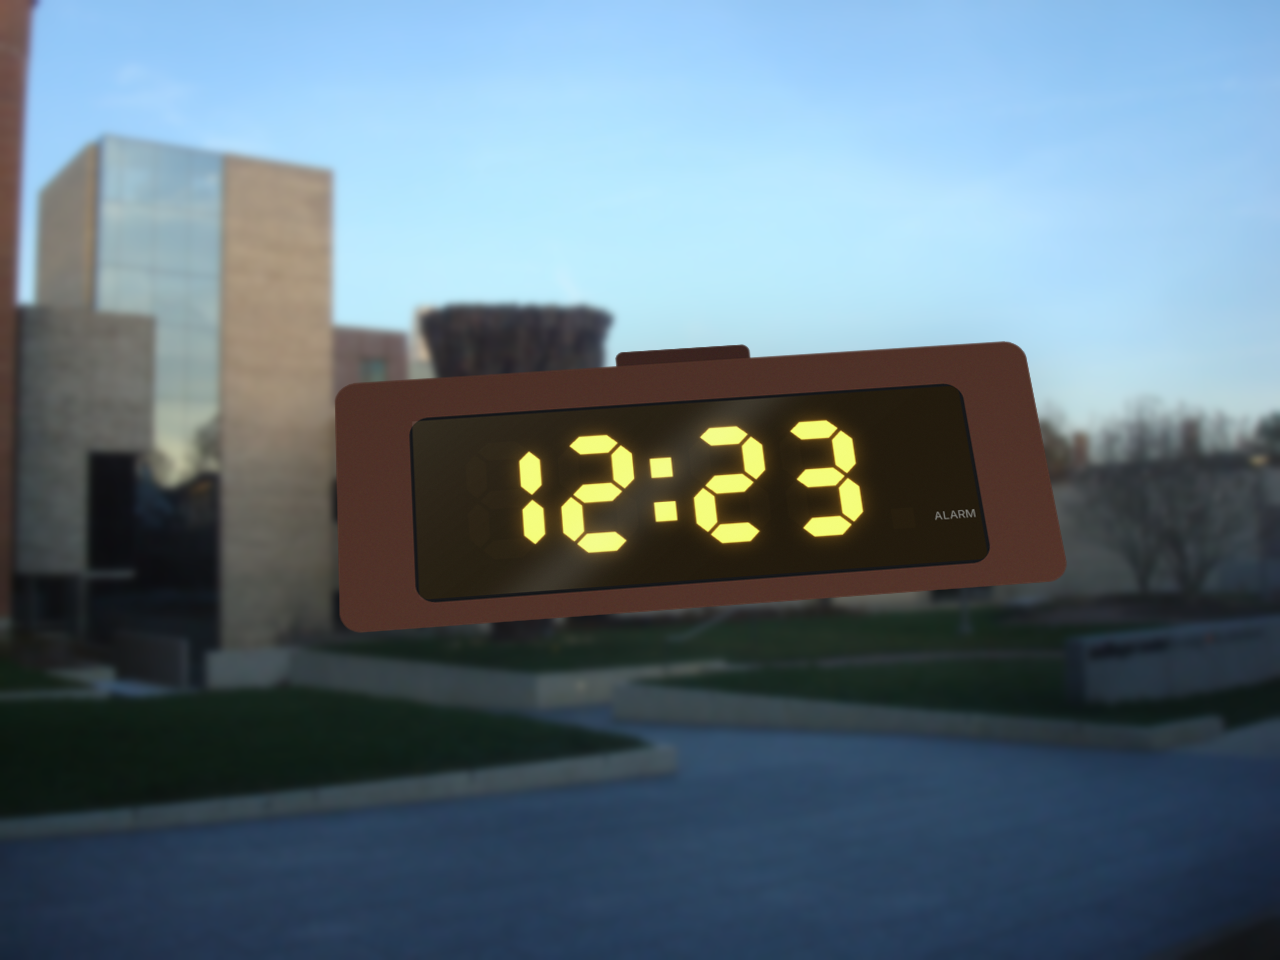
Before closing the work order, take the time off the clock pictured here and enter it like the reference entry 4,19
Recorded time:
12,23
